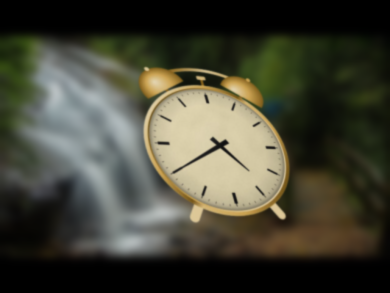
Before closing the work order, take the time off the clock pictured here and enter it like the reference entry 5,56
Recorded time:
4,40
